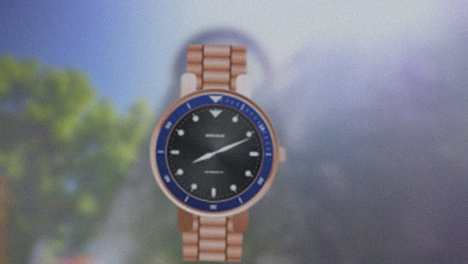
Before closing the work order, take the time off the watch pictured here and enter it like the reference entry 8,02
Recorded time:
8,11
